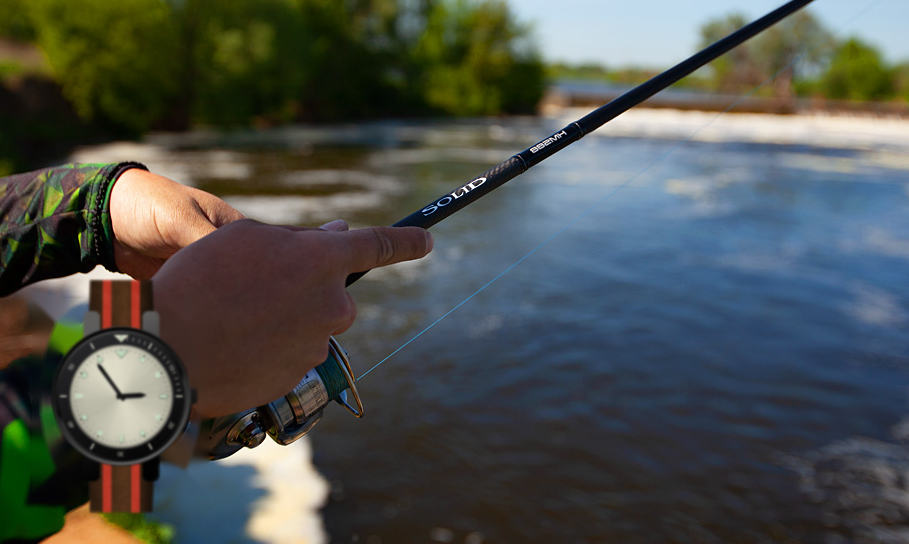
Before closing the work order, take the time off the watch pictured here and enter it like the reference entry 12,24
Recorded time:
2,54
